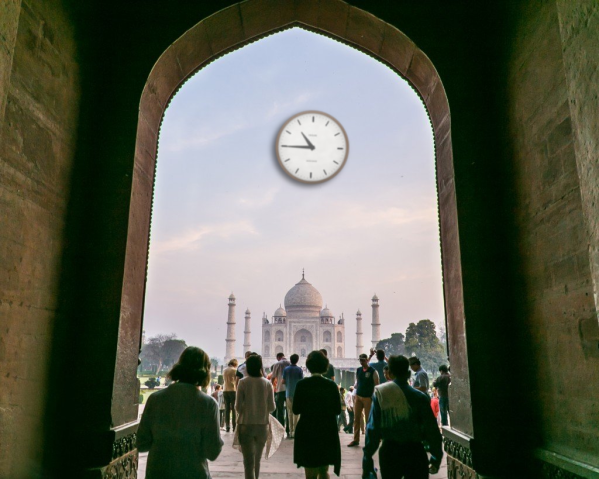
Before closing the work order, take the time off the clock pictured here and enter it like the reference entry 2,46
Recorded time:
10,45
